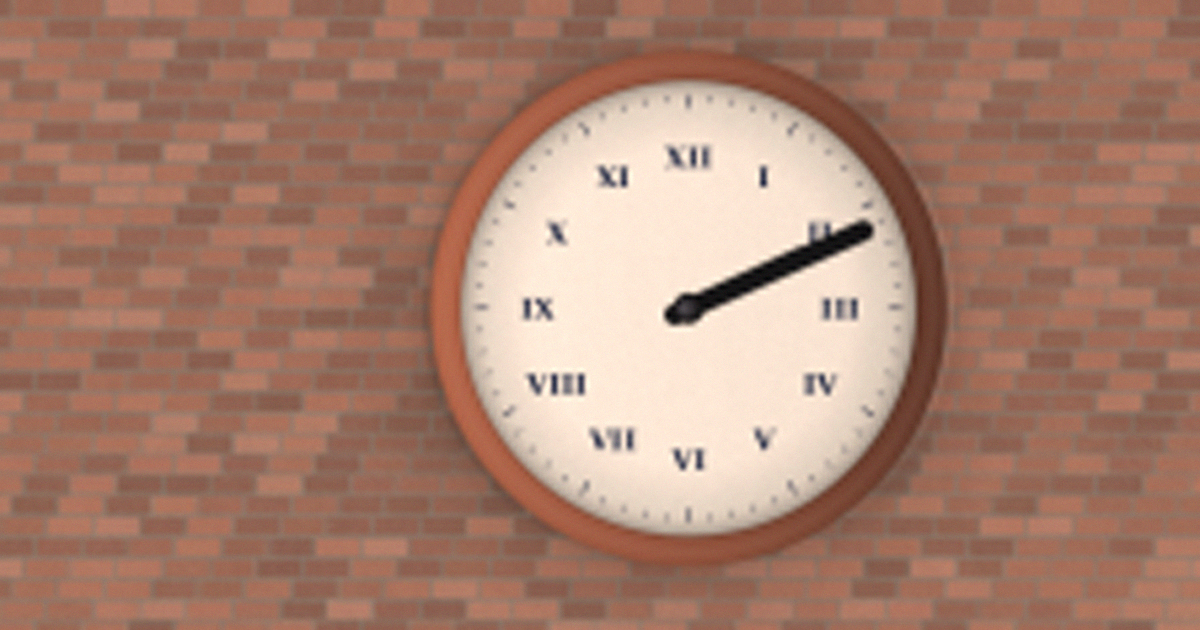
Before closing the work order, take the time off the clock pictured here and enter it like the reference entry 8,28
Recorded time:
2,11
